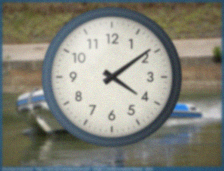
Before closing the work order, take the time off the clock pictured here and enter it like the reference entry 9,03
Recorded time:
4,09
